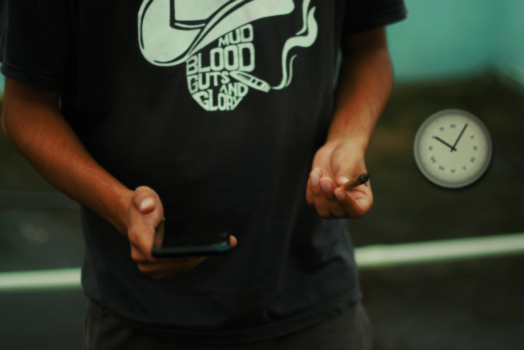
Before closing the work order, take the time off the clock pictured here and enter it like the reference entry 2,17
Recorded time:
10,05
